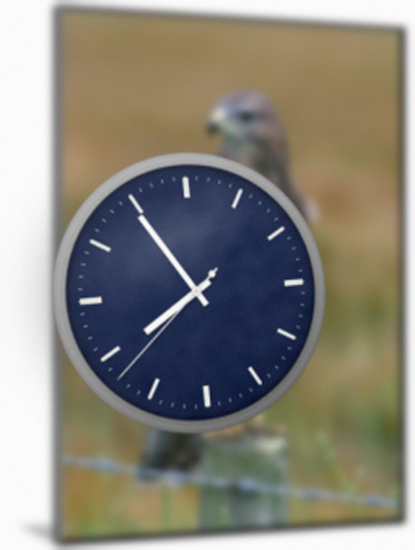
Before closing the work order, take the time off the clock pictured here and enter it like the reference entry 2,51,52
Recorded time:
7,54,38
